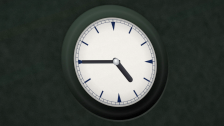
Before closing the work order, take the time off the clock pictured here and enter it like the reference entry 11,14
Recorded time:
4,45
